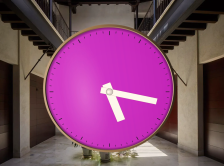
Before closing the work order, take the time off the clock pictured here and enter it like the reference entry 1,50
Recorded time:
5,17
